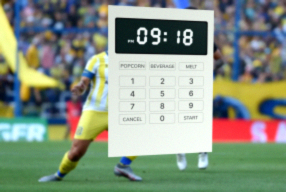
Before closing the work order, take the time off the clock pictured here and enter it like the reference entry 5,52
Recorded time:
9,18
